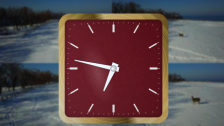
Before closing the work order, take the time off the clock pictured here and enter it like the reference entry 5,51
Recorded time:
6,47
